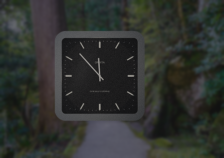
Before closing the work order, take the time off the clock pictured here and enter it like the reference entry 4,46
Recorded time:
11,53
